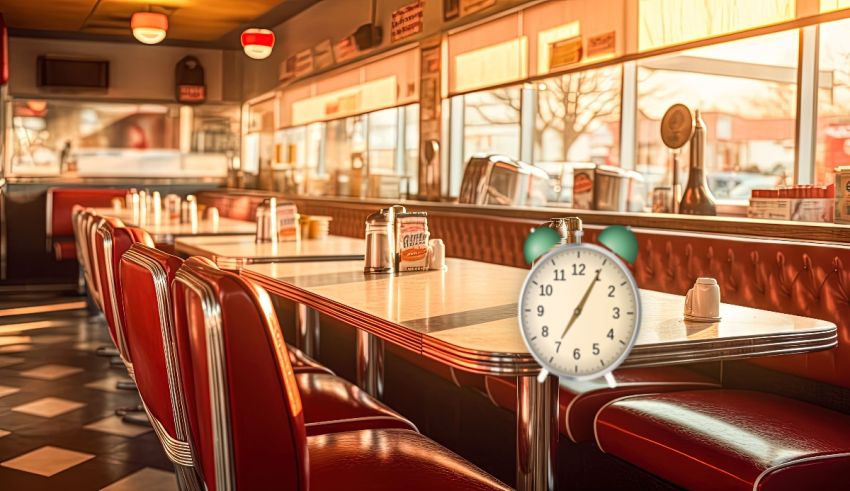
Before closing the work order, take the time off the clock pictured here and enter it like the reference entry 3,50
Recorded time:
7,05
